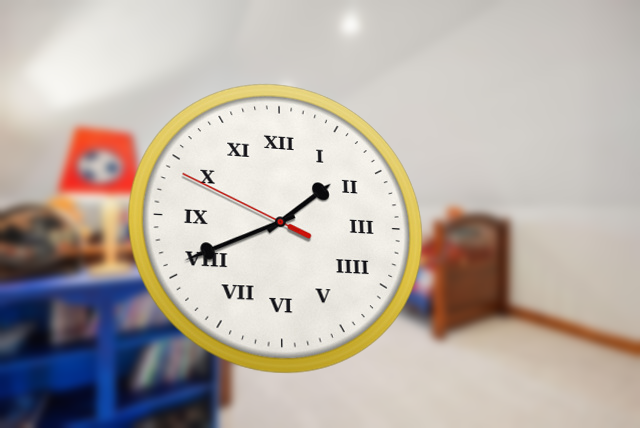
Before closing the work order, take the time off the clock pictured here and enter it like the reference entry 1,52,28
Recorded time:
1,40,49
